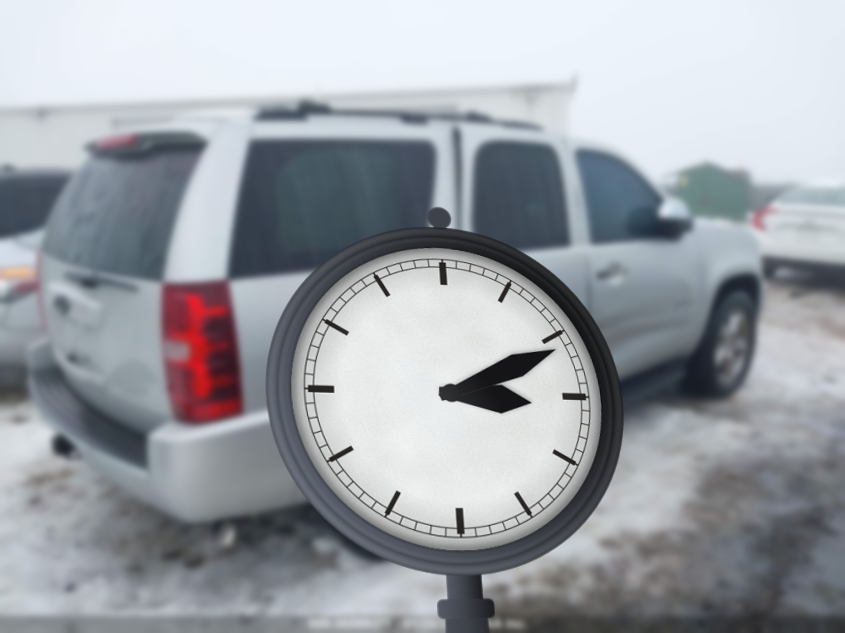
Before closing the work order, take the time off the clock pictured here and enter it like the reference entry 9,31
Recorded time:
3,11
